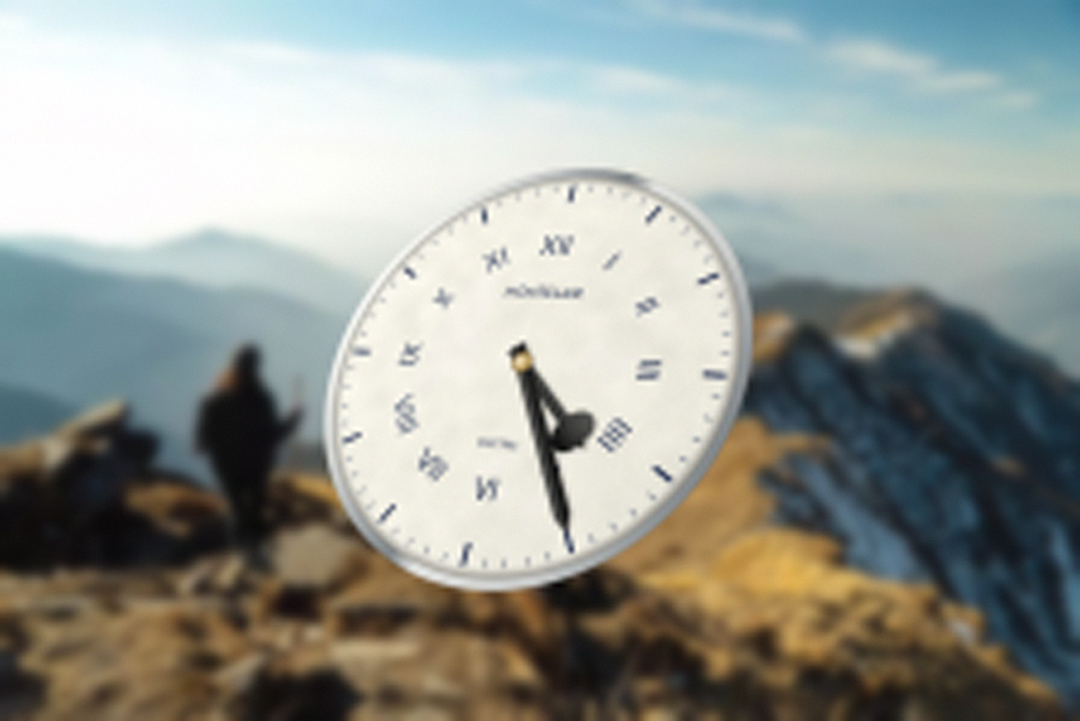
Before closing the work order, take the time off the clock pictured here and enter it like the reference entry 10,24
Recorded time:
4,25
